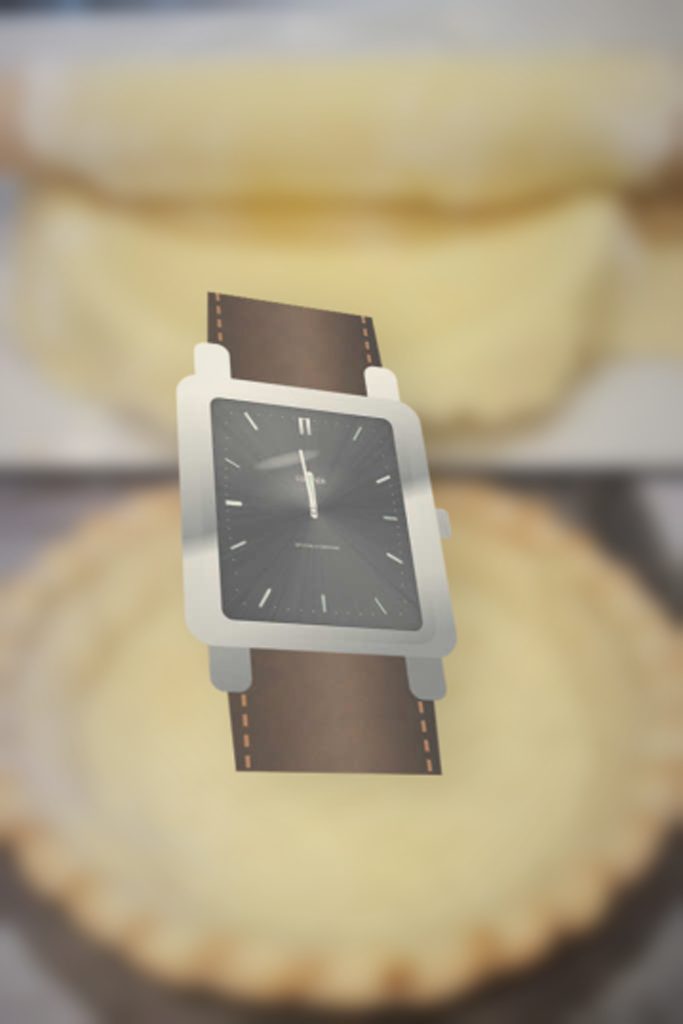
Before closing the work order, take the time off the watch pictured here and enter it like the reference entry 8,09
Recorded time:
11,59
